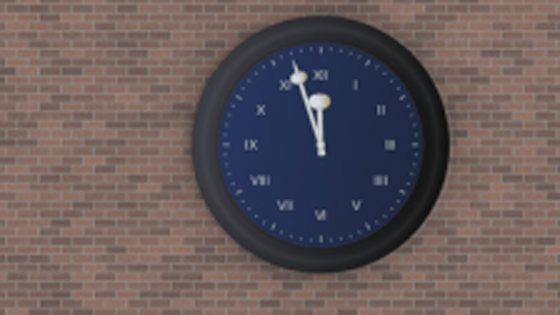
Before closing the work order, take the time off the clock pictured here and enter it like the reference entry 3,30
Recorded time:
11,57
